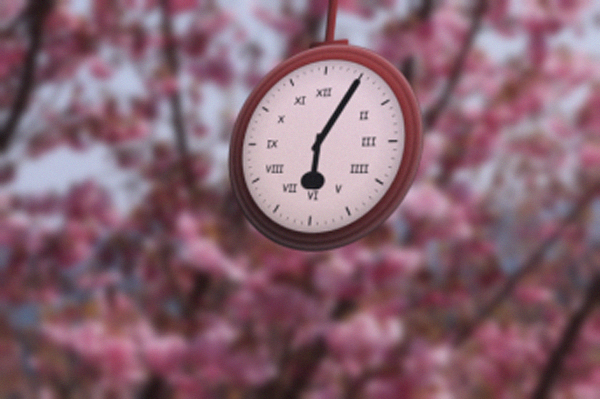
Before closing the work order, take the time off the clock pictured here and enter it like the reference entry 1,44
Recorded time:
6,05
